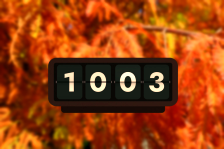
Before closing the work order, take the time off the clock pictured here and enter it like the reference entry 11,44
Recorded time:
10,03
